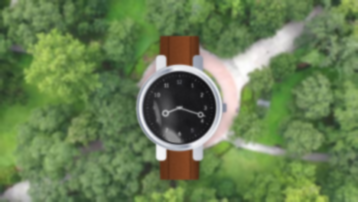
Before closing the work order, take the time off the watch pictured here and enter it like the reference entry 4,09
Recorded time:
8,18
